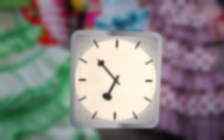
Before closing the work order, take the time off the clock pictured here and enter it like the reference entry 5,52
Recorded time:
6,53
